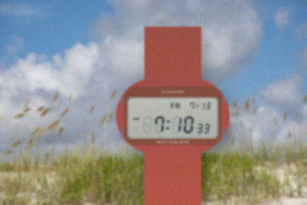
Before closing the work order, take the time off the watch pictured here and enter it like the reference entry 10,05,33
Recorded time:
7,10,33
